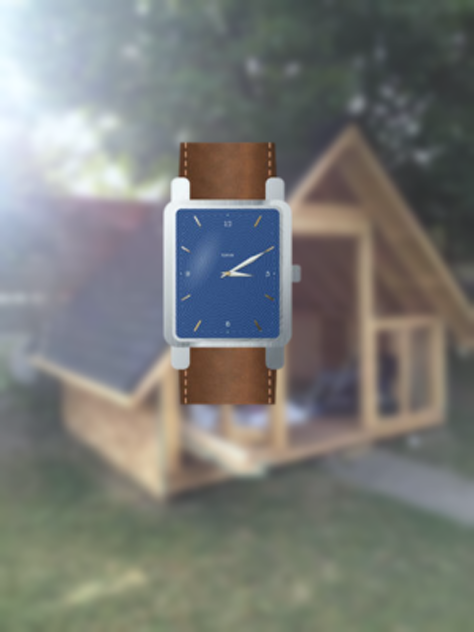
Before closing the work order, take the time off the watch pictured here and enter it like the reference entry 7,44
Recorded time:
3,10
